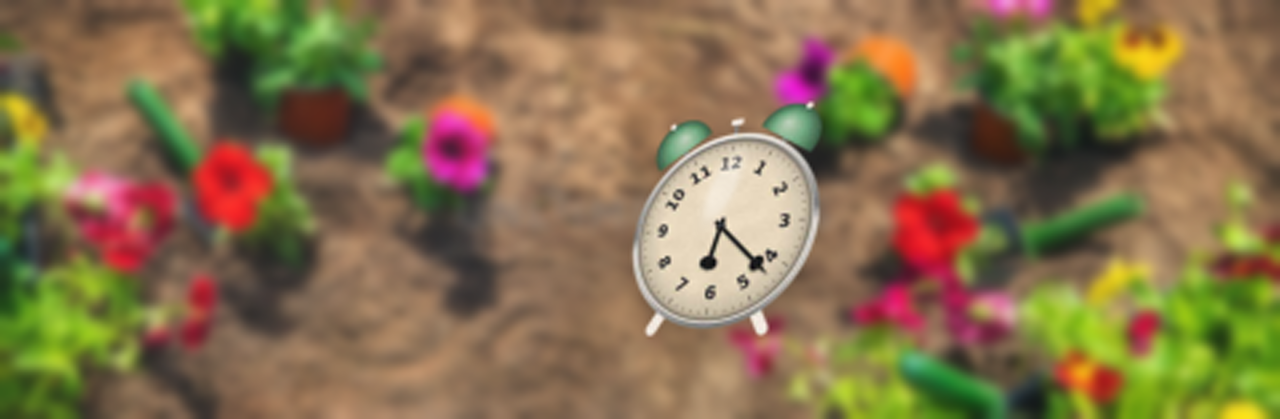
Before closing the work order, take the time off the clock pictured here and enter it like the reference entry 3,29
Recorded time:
6,22
